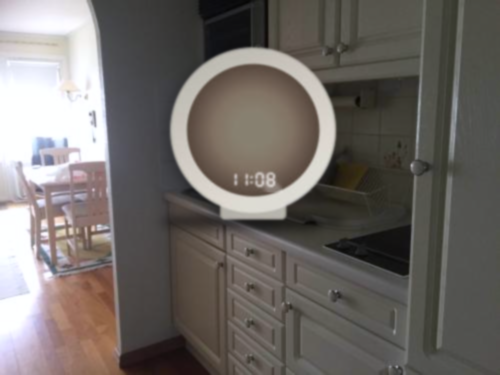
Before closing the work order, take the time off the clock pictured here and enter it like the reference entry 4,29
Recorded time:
11,08
